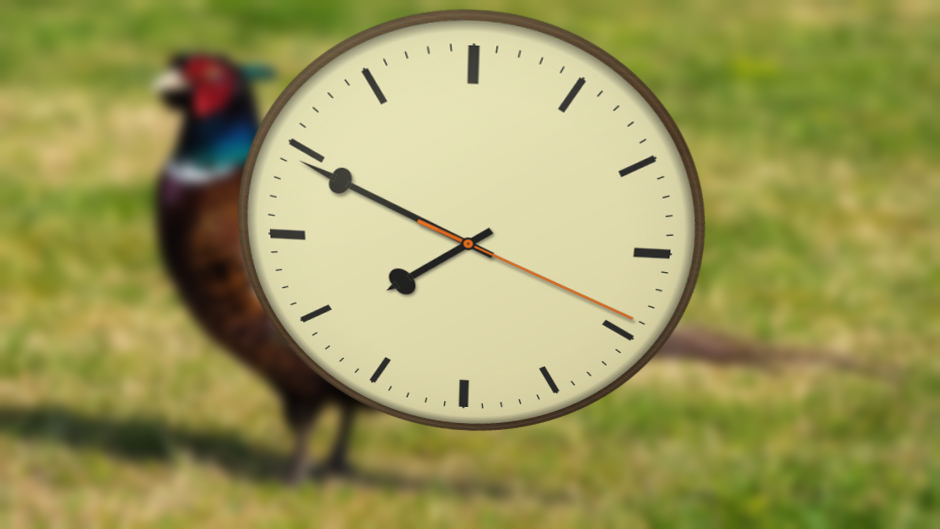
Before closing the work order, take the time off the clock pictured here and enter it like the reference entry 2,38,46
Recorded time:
7,49,19
